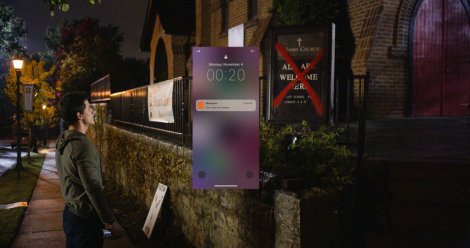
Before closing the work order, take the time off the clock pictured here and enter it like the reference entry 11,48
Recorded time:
0,20
